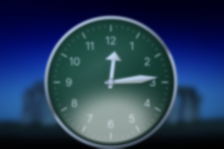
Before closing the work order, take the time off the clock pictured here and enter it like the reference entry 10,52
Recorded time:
12,14
